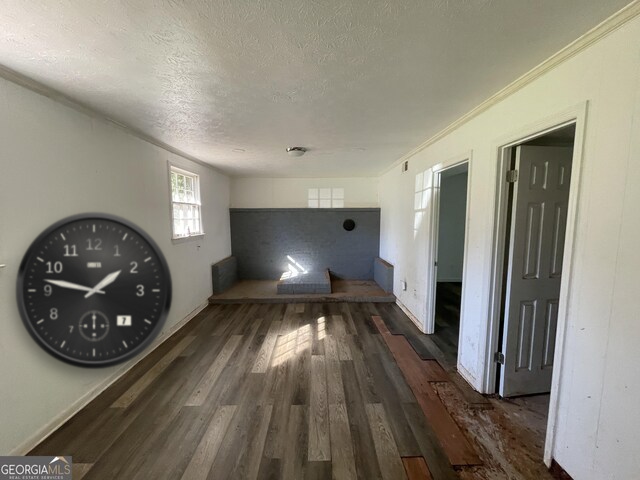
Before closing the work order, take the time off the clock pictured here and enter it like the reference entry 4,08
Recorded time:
1,47
